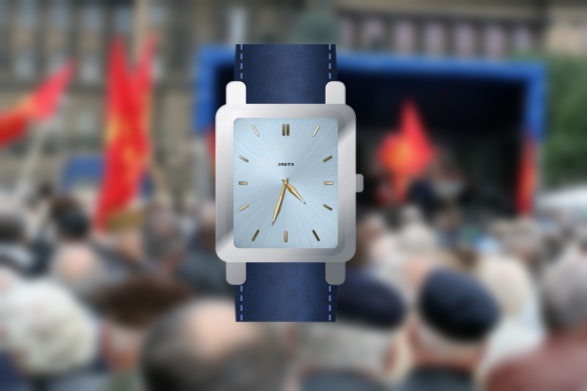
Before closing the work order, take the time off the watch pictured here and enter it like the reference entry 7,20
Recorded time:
4,33
